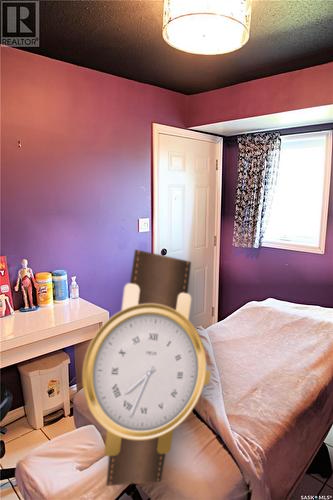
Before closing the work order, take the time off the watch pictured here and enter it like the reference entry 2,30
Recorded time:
7,33
